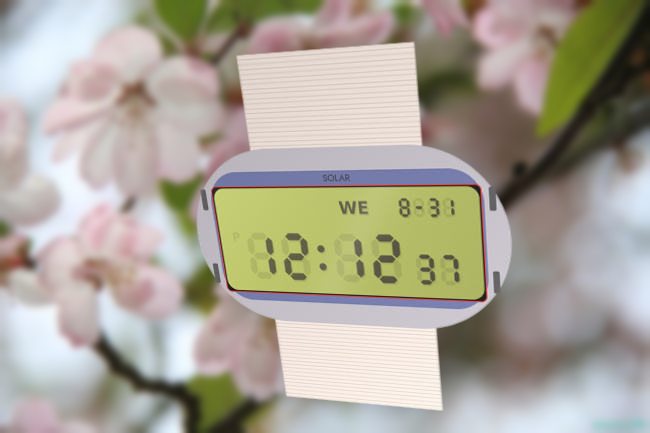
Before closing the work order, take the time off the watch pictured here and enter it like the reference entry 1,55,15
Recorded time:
12,12,37
